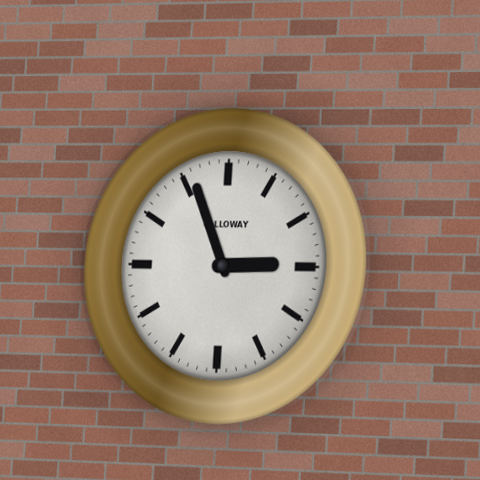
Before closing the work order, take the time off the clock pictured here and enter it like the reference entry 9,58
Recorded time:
2,56
